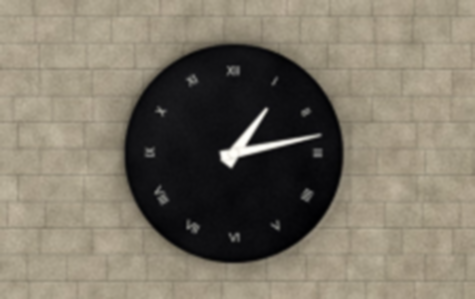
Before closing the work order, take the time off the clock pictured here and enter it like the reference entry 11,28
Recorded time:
1,13
